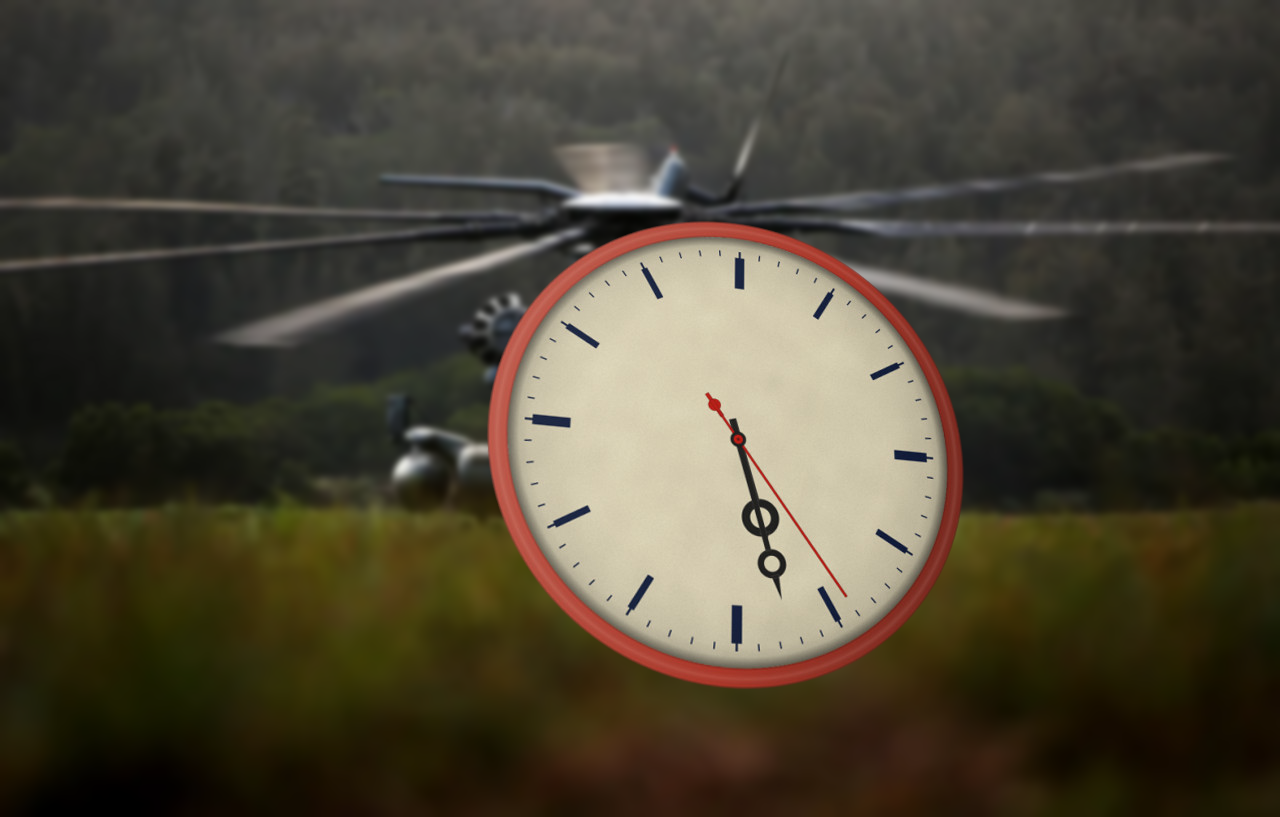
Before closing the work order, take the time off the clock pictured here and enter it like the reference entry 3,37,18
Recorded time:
5,27,24
